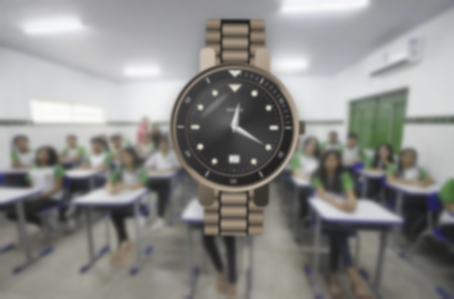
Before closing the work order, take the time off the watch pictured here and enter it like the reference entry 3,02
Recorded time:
12,20
